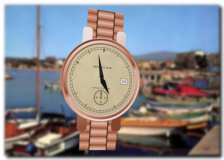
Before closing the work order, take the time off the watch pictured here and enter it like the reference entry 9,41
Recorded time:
4,58
